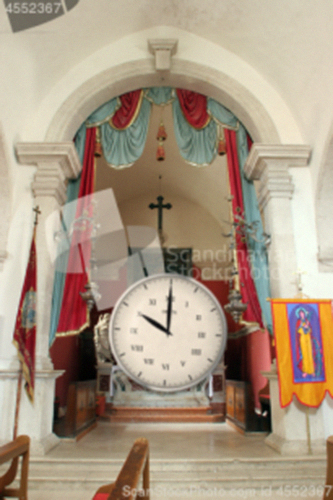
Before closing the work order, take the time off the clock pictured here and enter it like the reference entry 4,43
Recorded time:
10,00
